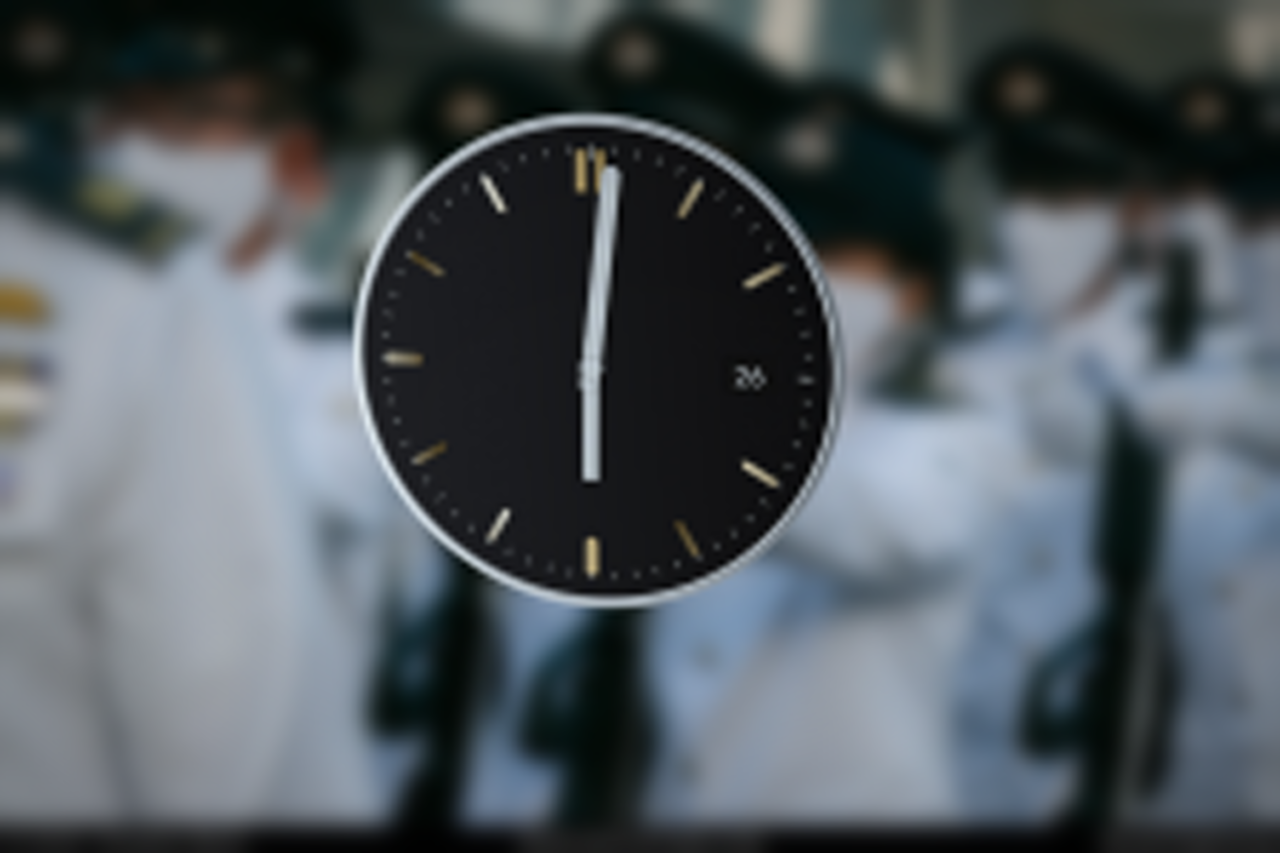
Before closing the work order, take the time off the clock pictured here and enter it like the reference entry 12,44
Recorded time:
6,01
